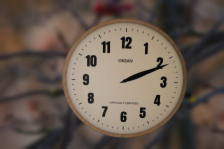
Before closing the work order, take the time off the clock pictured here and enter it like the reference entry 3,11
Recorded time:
2,11
